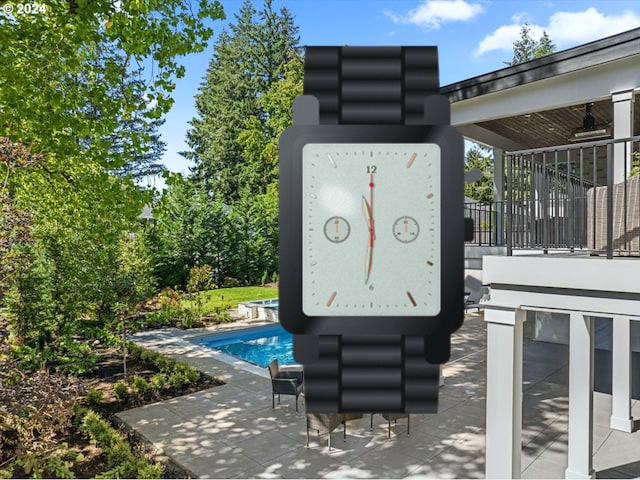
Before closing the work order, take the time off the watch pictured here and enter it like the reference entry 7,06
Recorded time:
11,31
